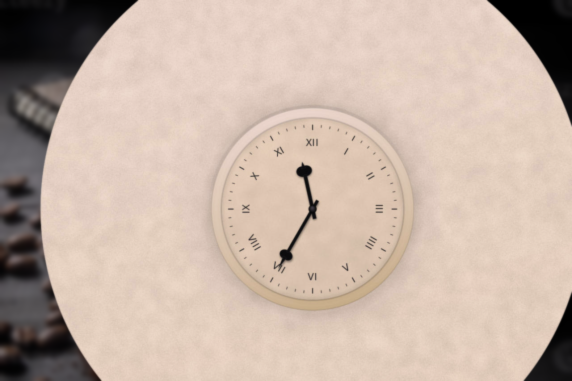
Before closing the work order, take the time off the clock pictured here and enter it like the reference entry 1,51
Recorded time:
11,35
